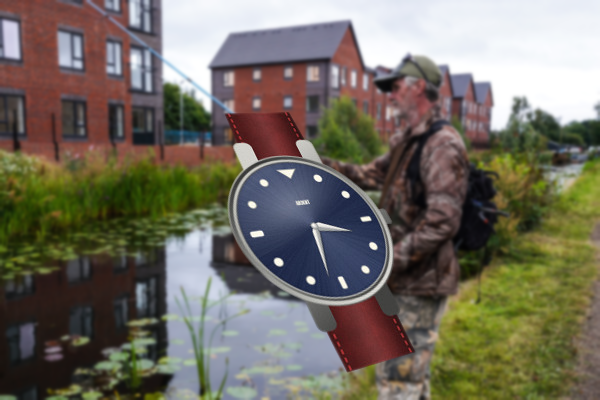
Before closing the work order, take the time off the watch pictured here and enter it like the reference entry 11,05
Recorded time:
3,32
